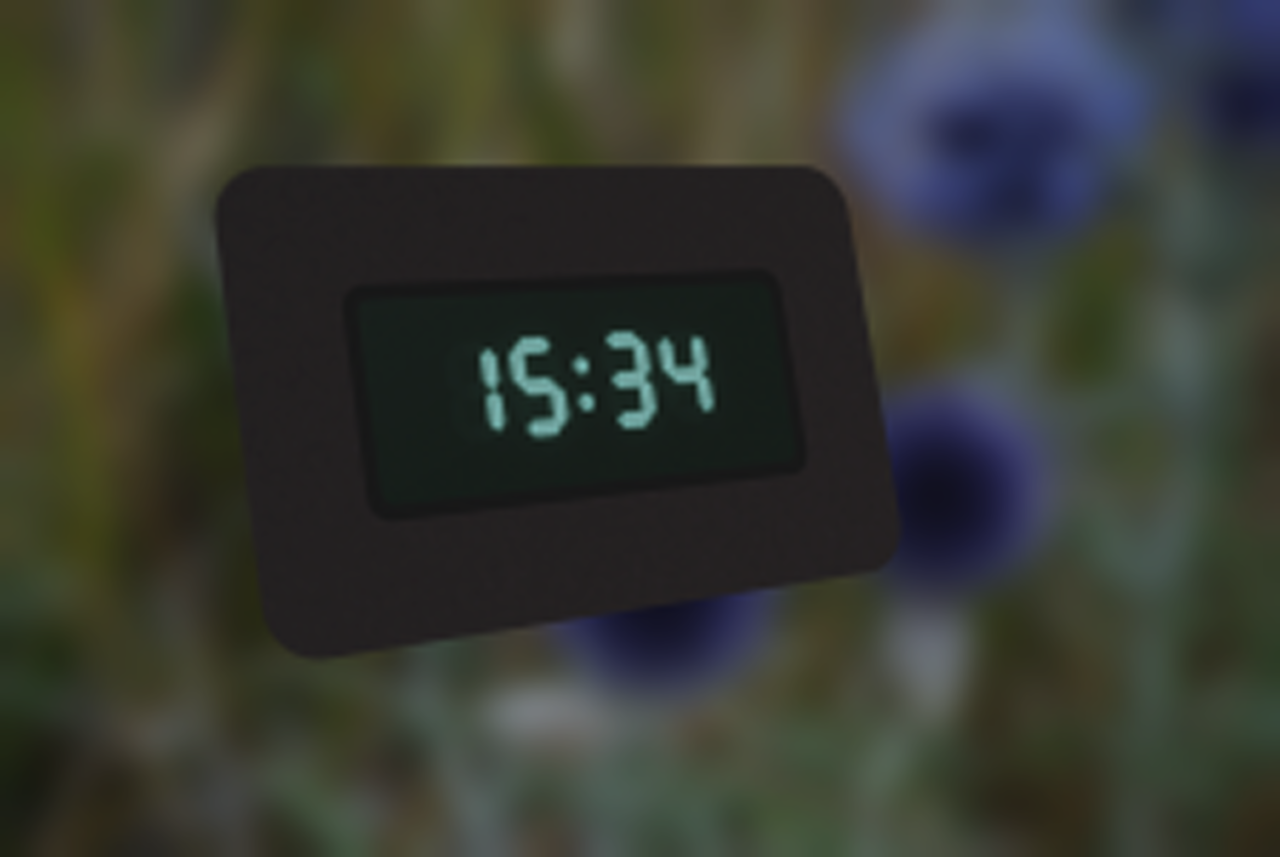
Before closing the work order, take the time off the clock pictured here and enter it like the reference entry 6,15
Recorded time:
15,34
